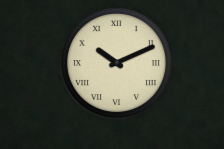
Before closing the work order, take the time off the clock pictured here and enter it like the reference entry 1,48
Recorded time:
10,11
